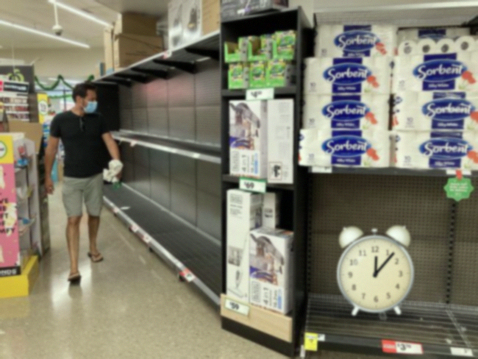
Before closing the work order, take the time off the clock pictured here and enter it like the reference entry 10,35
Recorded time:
12,07
